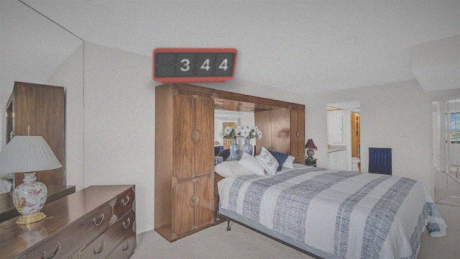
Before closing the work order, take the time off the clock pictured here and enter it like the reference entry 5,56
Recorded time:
3,44
